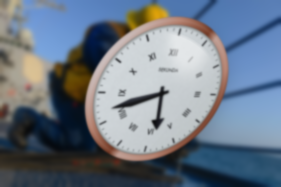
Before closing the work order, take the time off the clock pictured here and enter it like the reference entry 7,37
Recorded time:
5,42
